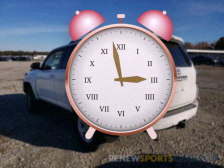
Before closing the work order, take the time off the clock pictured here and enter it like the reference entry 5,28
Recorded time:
2,58
